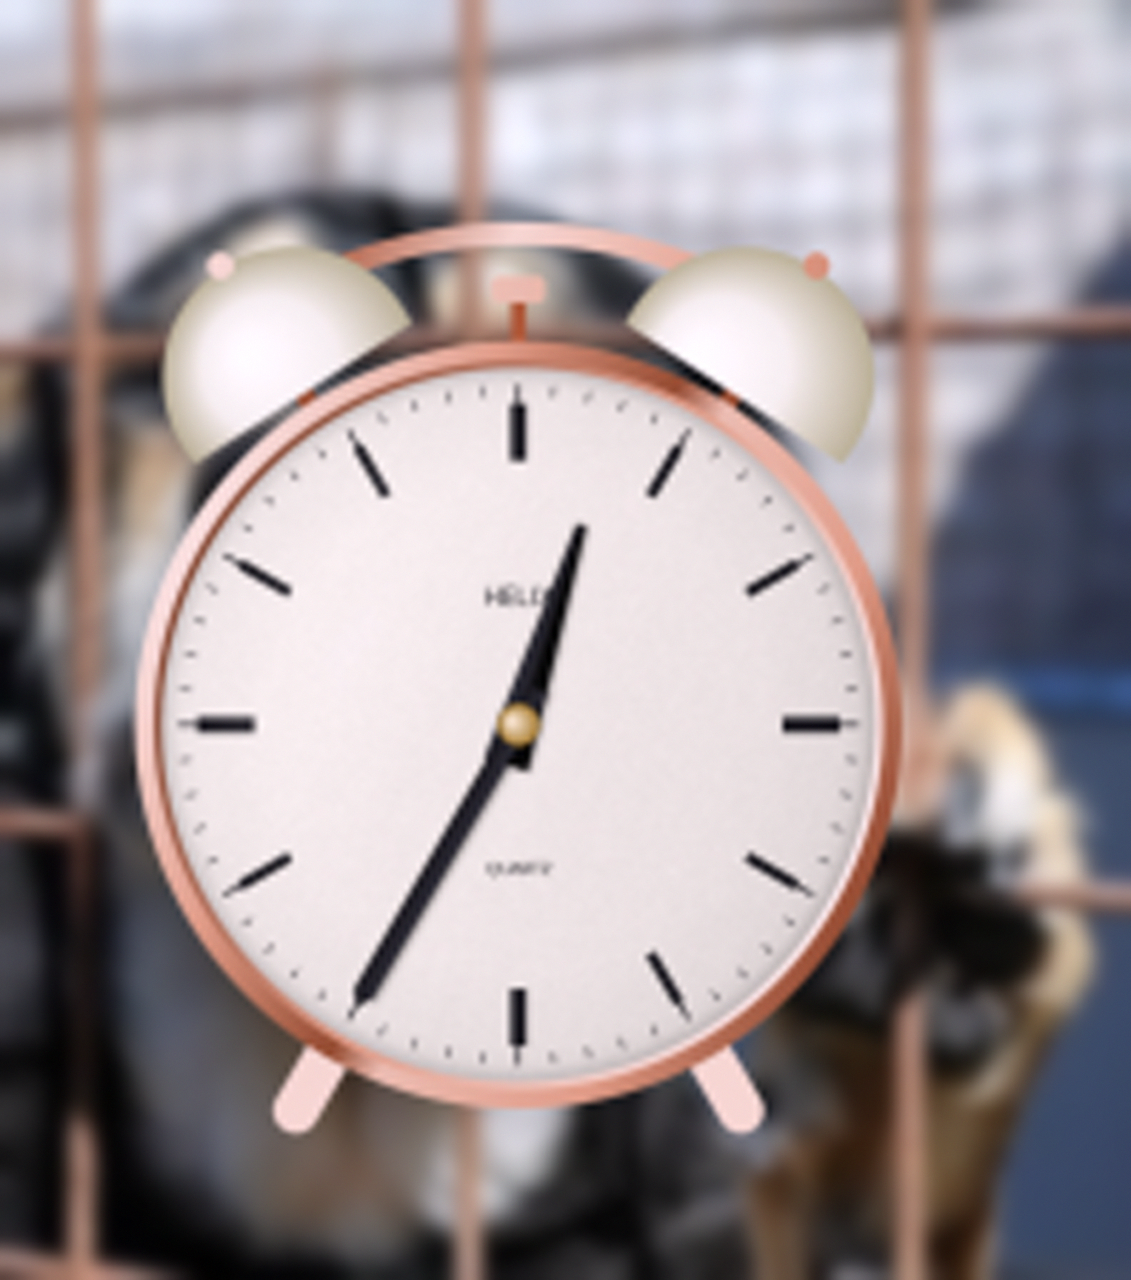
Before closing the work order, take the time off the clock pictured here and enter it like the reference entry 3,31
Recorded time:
12,35
